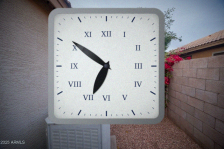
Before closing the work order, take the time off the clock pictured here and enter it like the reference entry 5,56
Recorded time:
6,51
